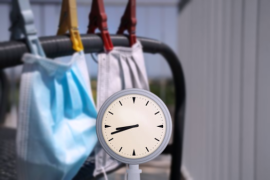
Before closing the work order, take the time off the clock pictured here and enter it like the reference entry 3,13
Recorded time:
8,42
